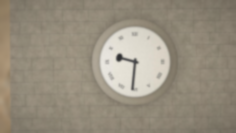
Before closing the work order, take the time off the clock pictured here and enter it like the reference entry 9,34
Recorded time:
9,31
